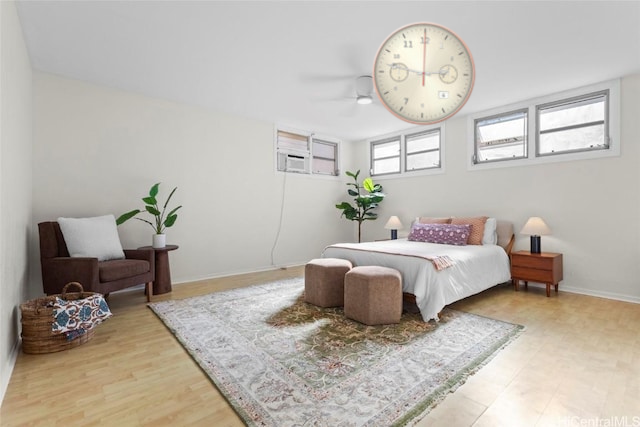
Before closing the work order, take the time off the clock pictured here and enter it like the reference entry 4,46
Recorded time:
2,47
